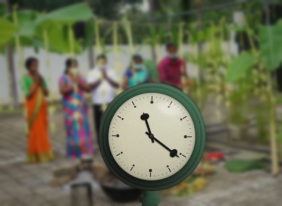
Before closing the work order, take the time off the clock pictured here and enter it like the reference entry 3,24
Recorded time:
11,21
